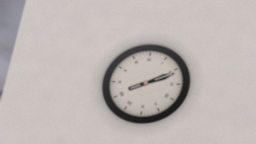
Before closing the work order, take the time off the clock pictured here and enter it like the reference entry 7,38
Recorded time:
8,11
